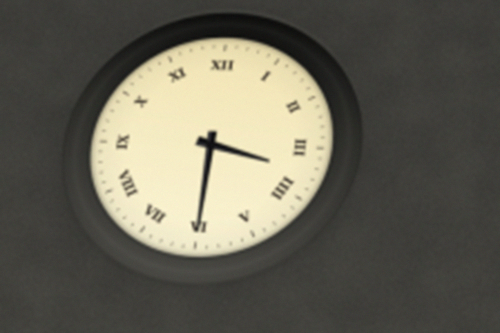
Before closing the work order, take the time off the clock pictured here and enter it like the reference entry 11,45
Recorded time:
3,30
